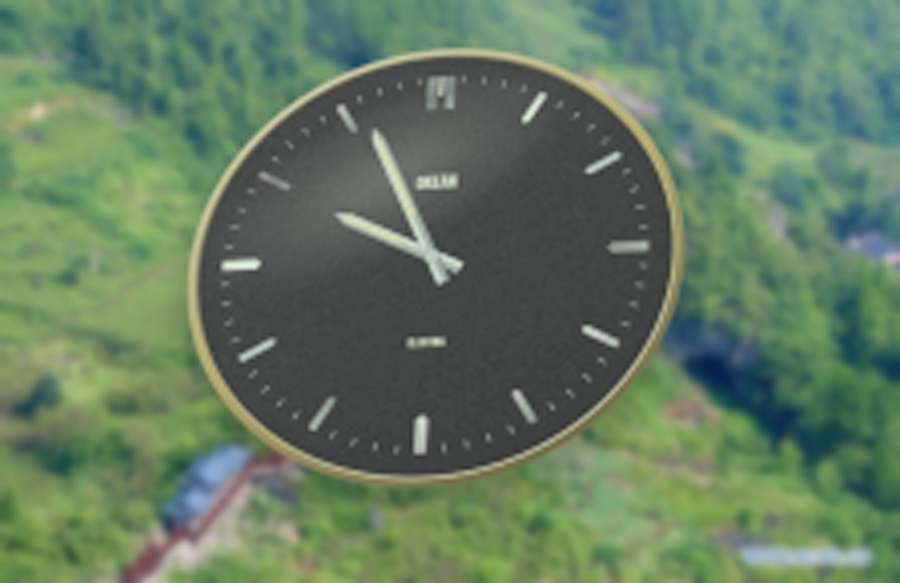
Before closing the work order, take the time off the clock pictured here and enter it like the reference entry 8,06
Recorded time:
9,56
